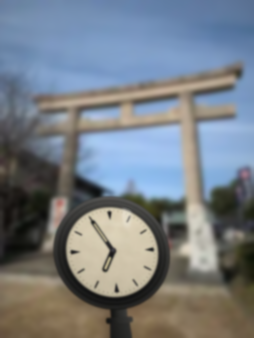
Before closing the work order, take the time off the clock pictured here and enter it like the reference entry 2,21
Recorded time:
6,55
